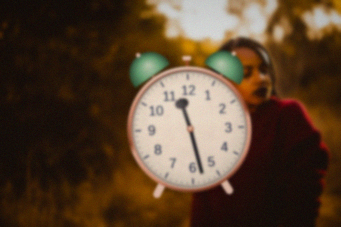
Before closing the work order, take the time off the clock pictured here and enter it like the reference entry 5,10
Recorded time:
11,28
